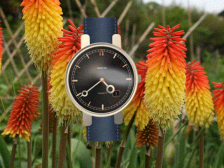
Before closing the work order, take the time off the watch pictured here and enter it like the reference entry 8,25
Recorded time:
4,39
